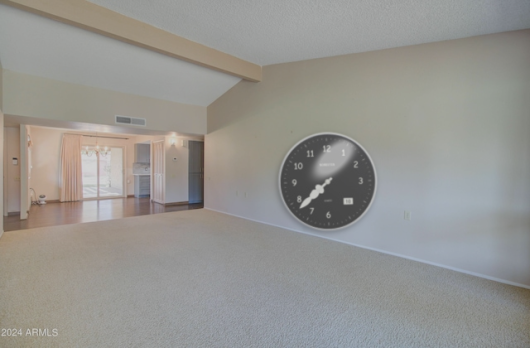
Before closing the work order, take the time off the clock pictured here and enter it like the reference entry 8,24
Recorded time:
7,38
